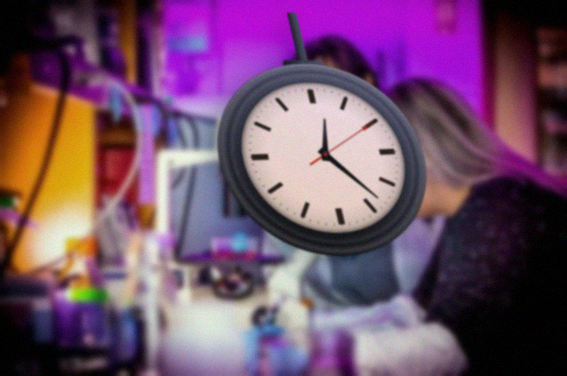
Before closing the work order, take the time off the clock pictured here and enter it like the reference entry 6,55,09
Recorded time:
12,23,10
